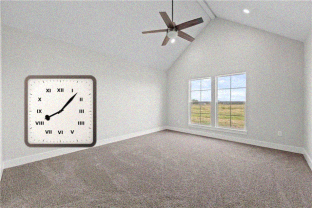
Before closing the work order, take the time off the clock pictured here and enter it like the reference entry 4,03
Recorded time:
8,07
